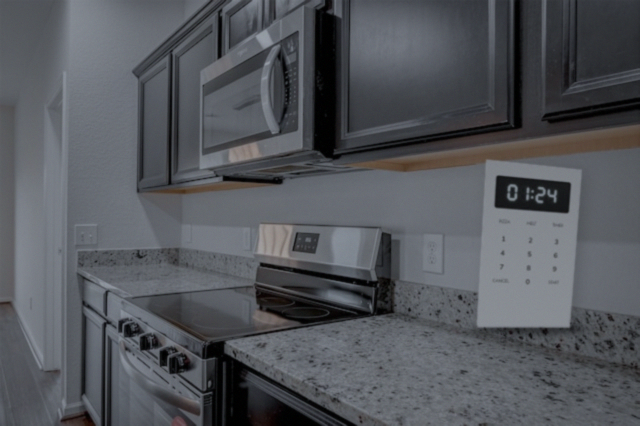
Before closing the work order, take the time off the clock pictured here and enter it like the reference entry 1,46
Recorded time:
1,24
